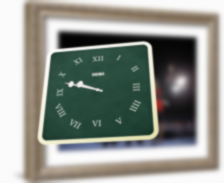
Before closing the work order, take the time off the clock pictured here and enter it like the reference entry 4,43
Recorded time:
9,48
